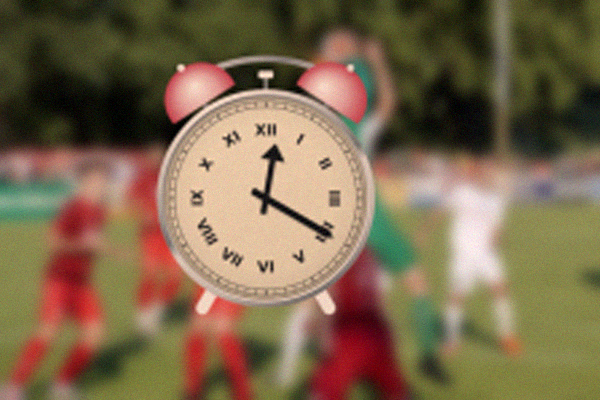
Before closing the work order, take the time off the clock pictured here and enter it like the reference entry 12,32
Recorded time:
12,20
